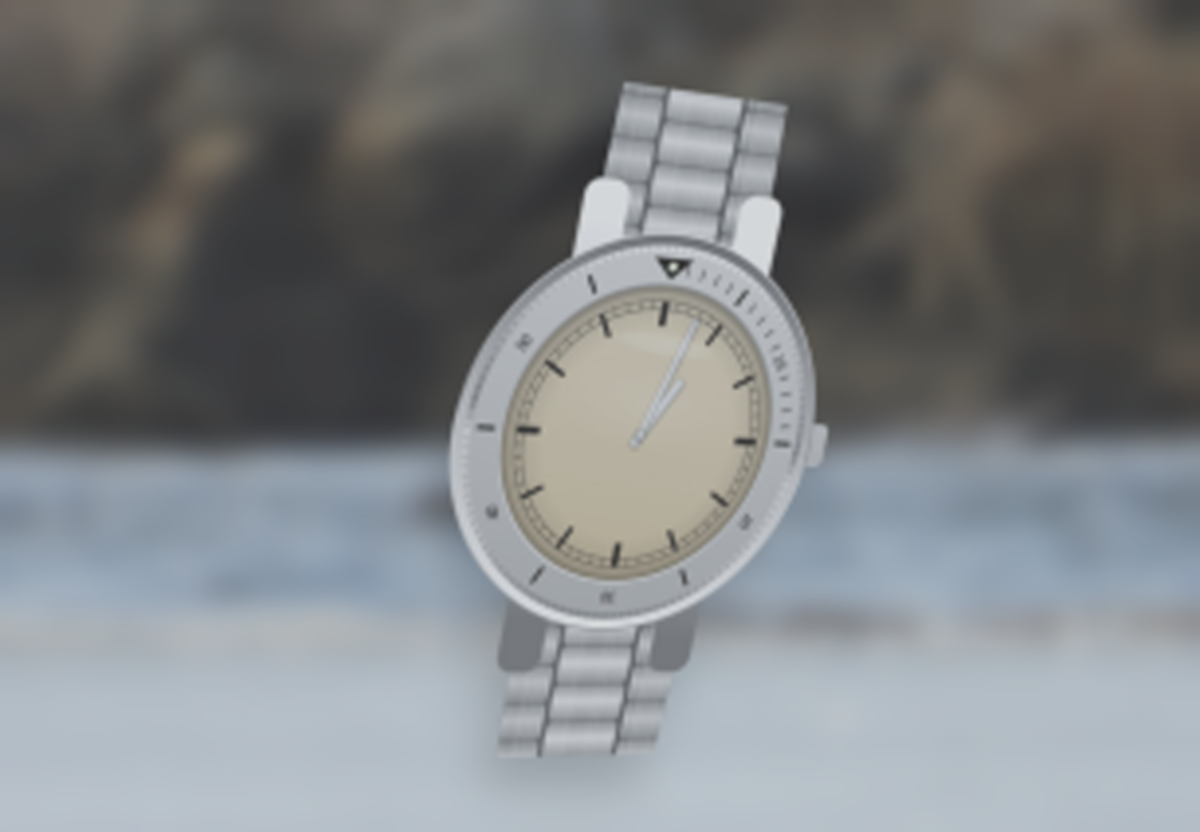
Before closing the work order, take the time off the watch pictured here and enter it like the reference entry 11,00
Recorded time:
1,03
